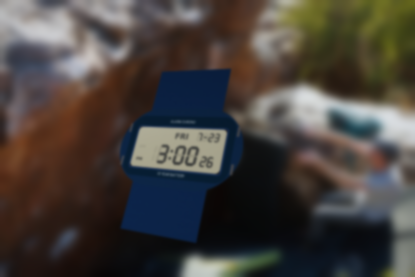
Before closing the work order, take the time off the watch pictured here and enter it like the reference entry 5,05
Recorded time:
3,00
